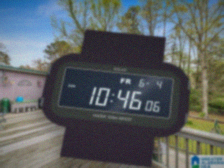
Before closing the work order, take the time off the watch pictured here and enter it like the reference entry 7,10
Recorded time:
10,46
